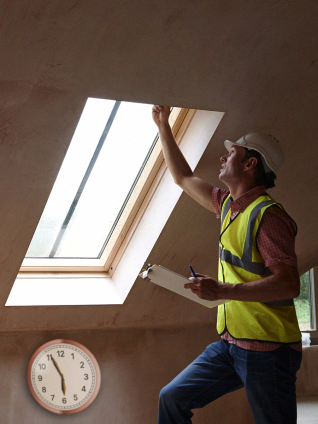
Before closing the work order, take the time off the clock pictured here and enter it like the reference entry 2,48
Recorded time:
5,56
